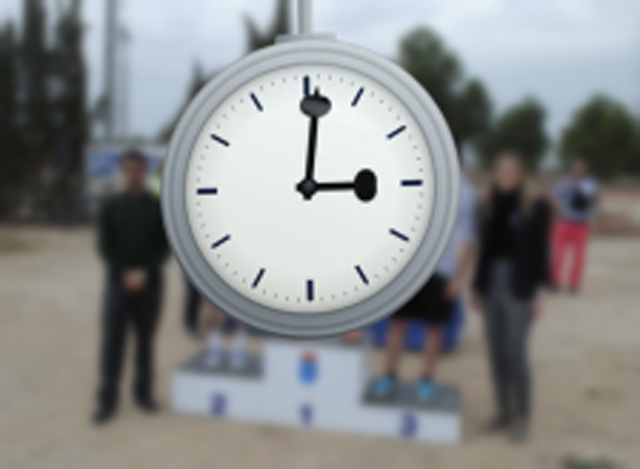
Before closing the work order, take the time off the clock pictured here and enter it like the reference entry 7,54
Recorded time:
3,01
